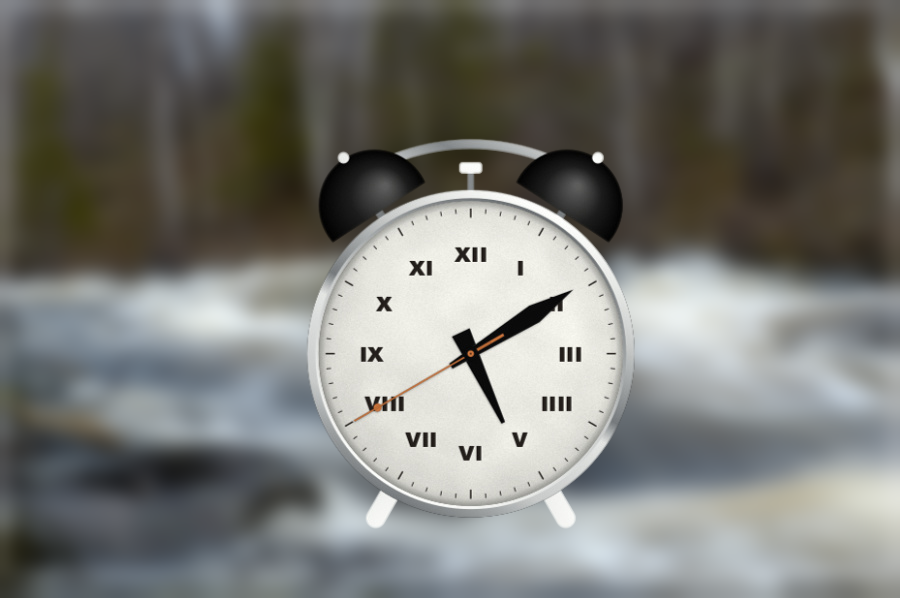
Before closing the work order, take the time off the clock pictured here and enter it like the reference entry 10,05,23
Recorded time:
5,09,40
